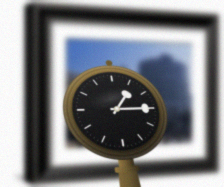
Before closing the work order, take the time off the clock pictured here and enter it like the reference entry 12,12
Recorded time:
1,15
